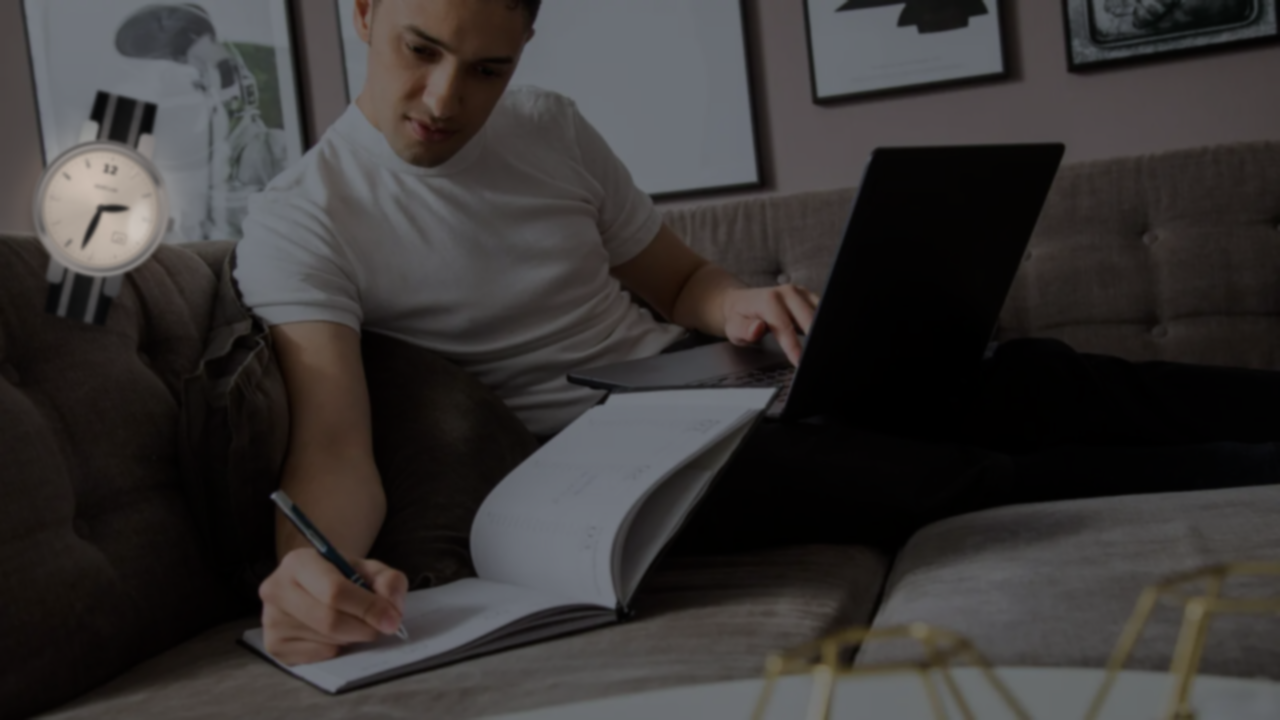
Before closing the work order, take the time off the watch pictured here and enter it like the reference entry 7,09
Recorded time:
2,32
